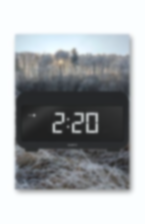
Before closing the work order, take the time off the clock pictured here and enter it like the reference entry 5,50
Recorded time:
2,20
